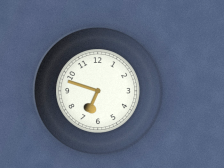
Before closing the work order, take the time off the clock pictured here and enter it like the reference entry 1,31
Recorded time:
6,48
